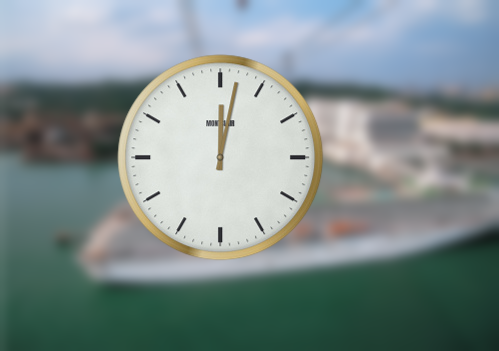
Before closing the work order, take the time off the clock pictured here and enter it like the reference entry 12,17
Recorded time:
12,02
